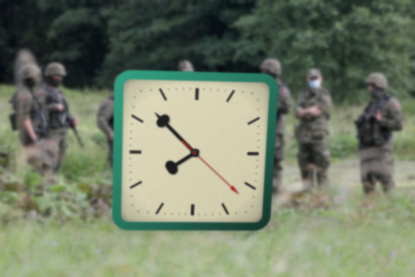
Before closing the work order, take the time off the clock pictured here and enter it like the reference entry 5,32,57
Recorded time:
7,52,22
